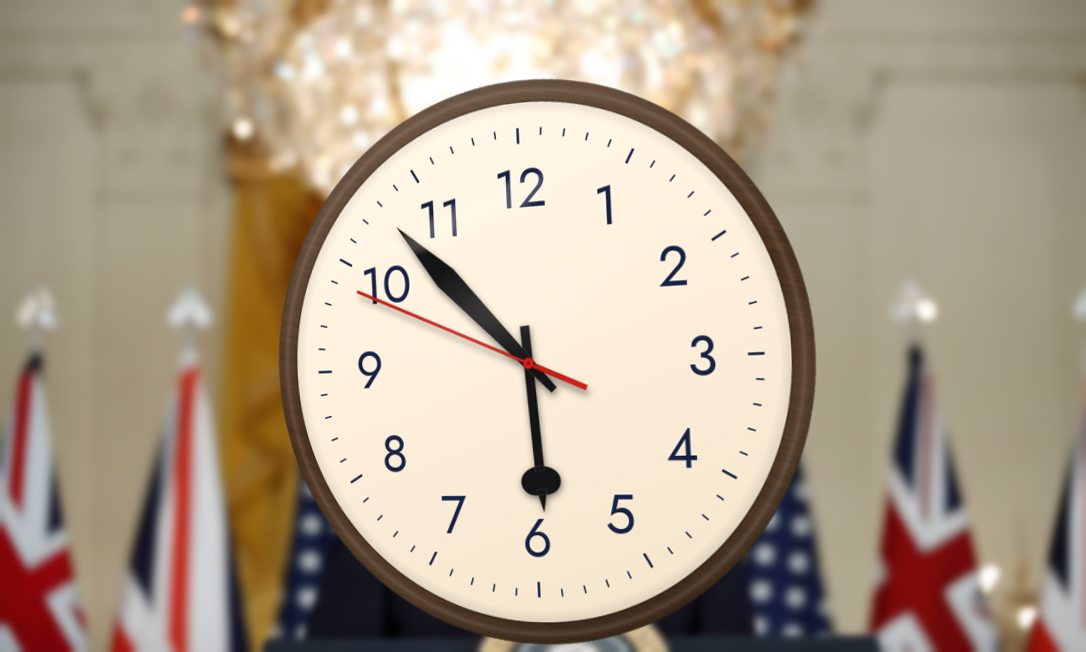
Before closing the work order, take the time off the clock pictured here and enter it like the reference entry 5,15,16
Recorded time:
5,52,49
